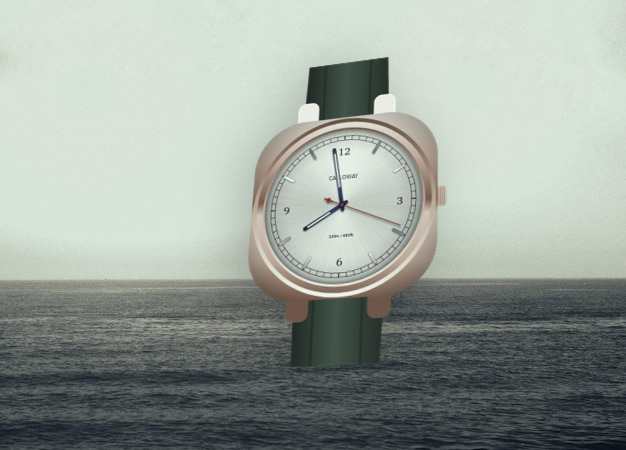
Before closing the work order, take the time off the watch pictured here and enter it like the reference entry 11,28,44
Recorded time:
7,58,19
